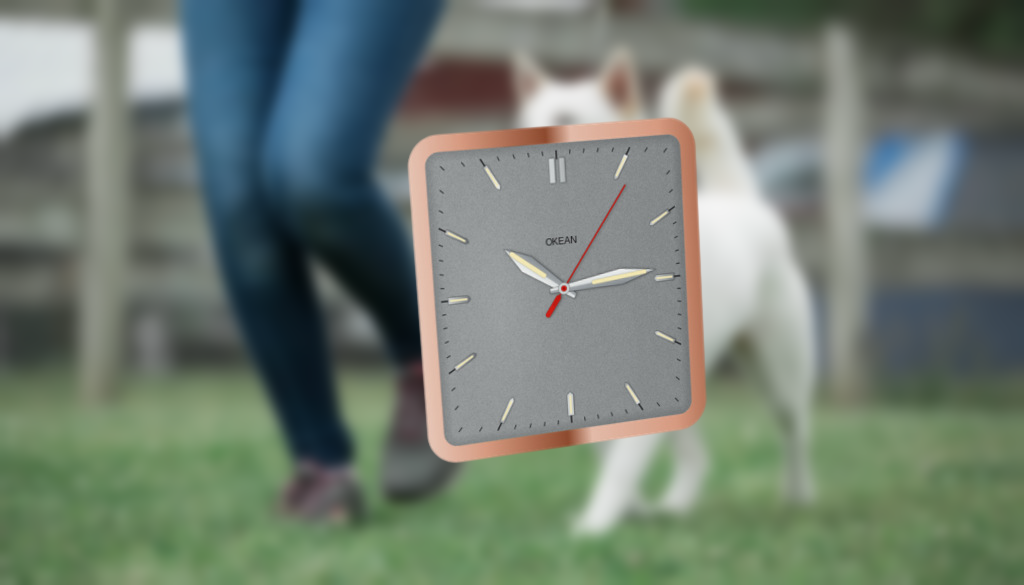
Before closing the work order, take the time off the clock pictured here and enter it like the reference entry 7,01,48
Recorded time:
10,14,06
